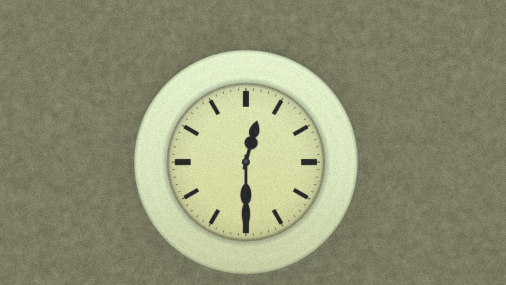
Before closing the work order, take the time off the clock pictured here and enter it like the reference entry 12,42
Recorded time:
12,30
